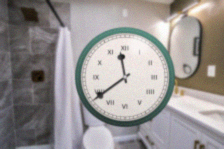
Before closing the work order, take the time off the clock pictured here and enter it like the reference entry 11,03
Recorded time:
11,39
